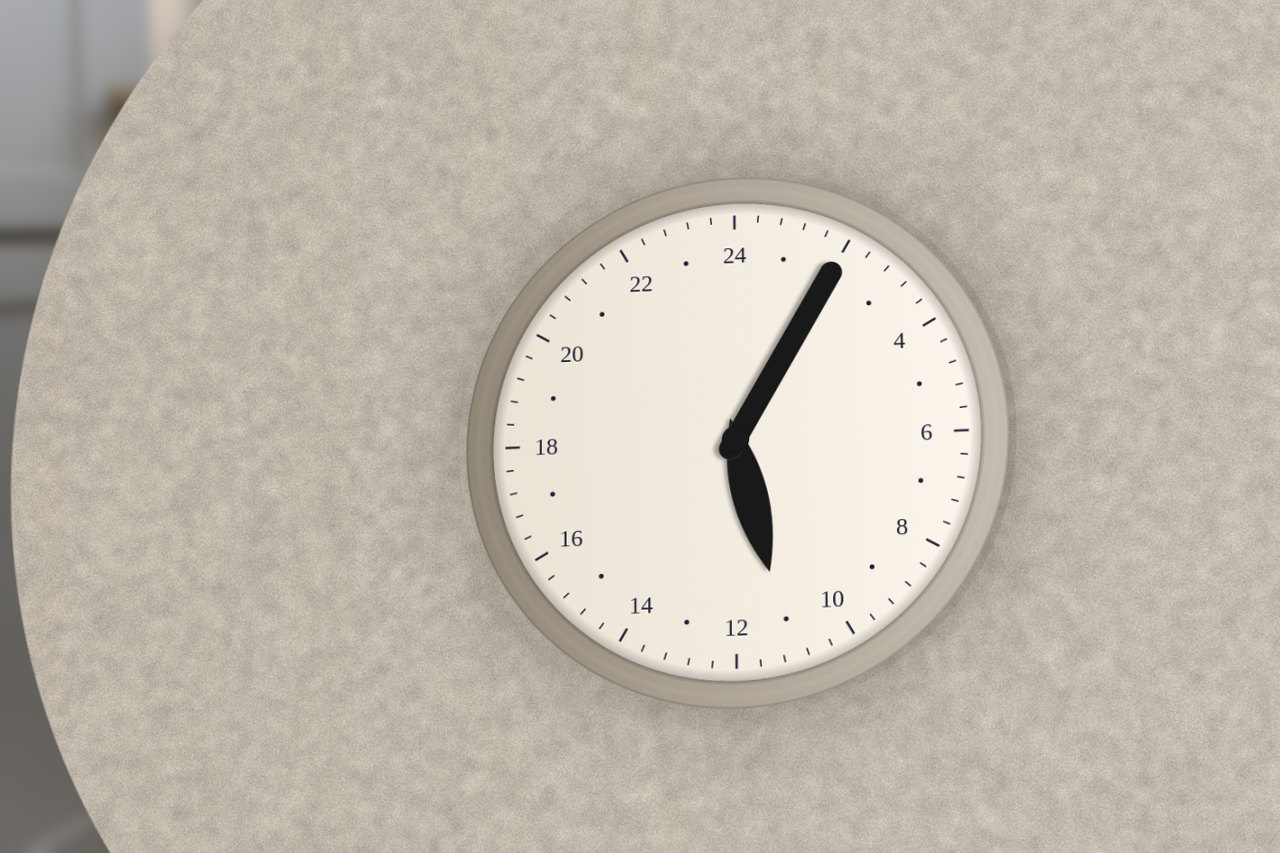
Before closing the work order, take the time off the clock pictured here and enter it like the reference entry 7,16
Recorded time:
11,05
